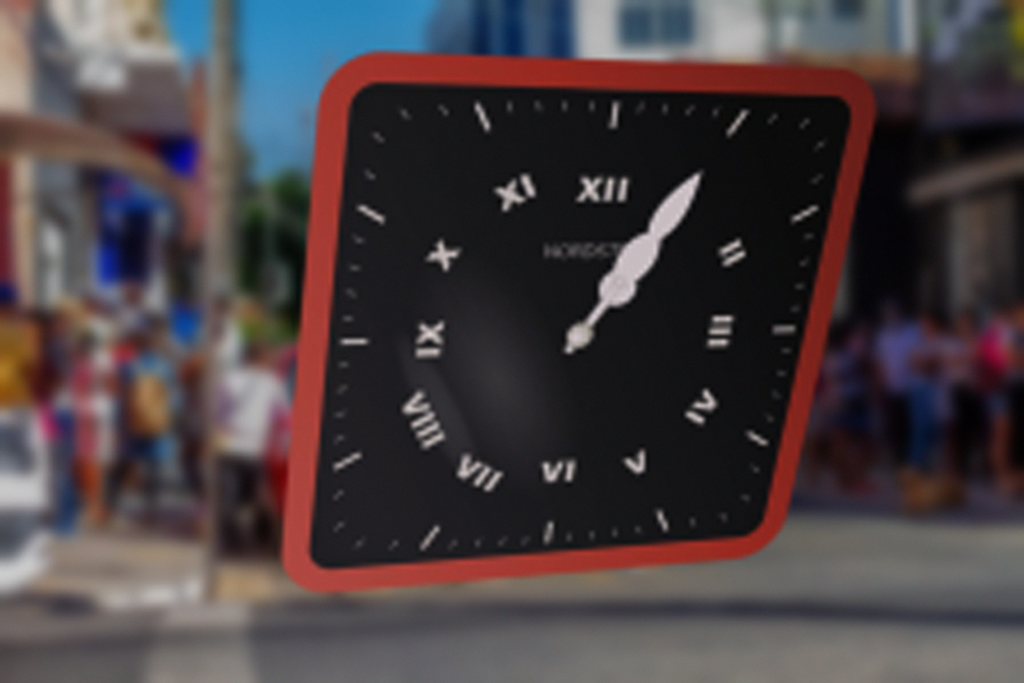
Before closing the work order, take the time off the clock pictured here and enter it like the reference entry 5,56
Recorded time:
1,05
